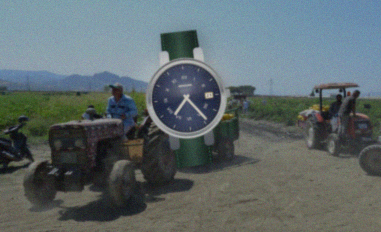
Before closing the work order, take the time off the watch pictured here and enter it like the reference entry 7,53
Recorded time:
7,24
